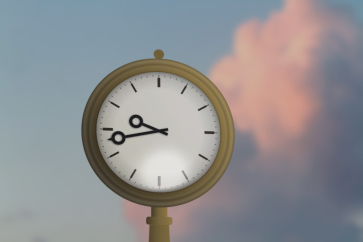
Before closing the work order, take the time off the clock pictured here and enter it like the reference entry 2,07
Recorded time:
9,43
